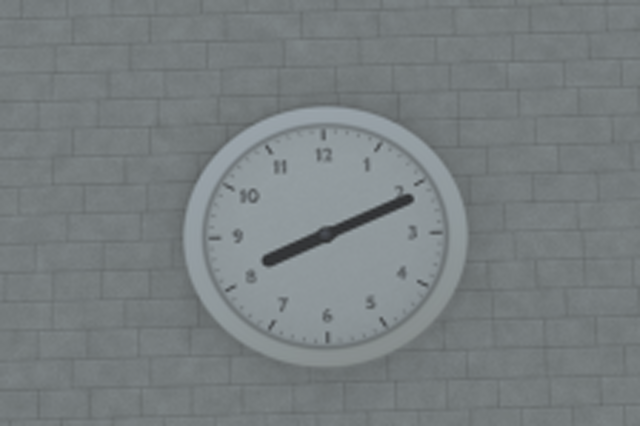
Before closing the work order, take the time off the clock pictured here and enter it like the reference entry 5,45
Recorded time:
8,11
